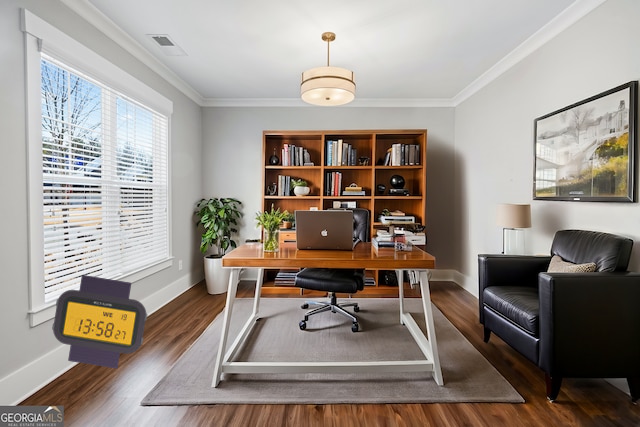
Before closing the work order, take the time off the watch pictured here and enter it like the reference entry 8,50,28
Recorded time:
13,58,27
